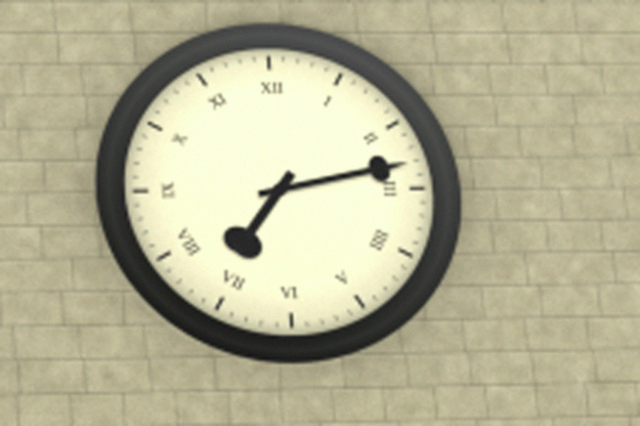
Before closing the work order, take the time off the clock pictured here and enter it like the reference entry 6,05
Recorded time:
7,13
